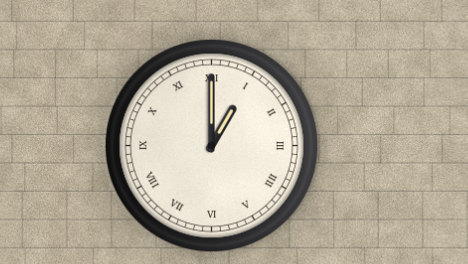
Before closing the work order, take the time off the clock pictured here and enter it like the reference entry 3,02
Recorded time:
1,00
